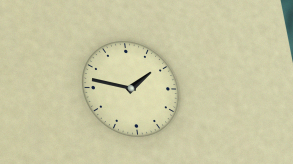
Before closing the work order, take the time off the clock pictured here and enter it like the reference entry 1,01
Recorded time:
1,47
